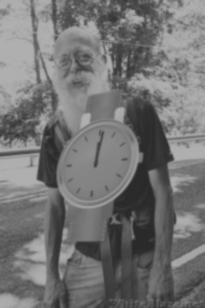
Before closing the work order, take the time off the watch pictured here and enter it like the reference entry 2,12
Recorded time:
12,01
